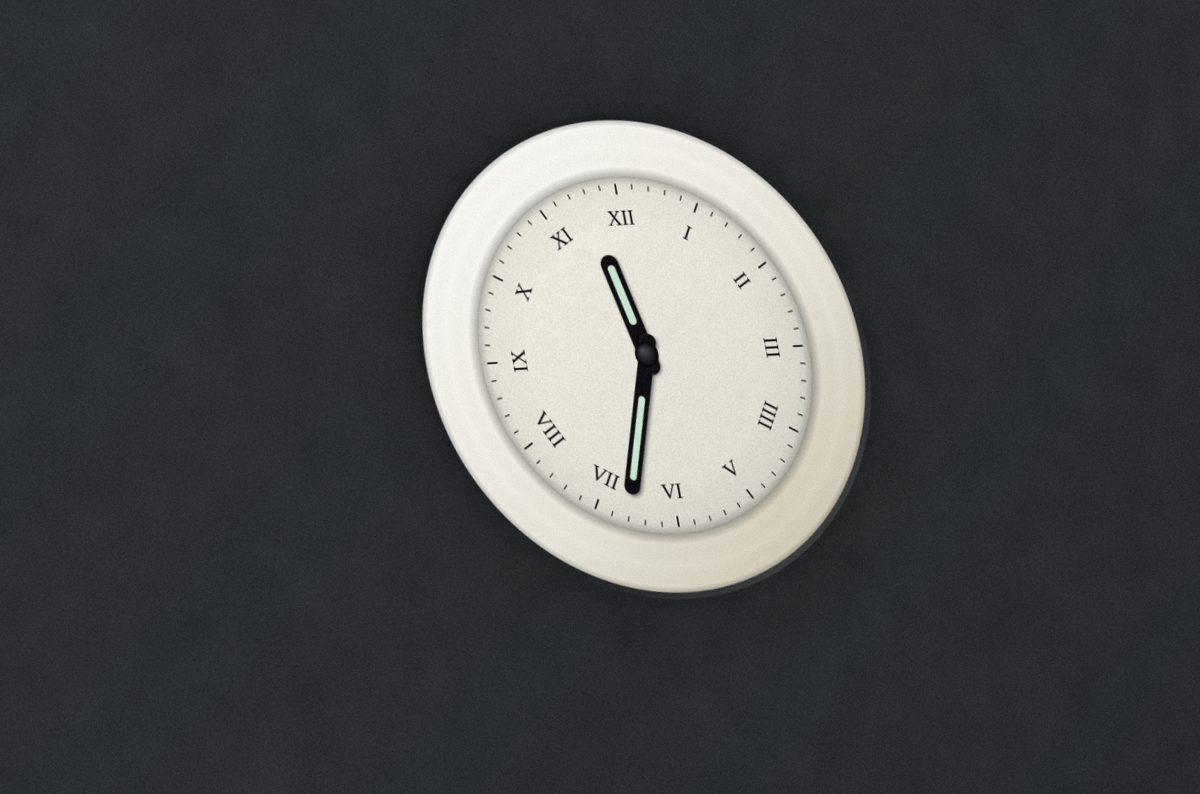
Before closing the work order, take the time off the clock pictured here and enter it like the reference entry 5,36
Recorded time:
11,33
